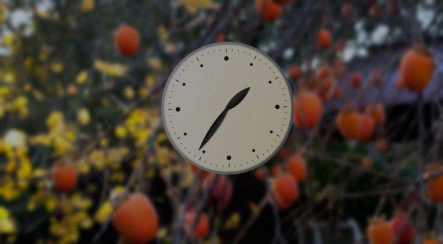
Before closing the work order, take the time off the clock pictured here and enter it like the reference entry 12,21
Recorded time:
1,36
